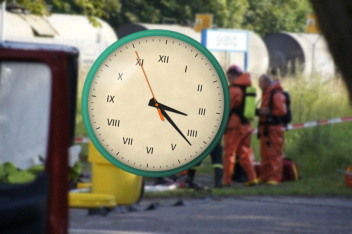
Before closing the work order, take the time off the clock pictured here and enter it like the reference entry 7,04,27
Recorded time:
3,21,55
